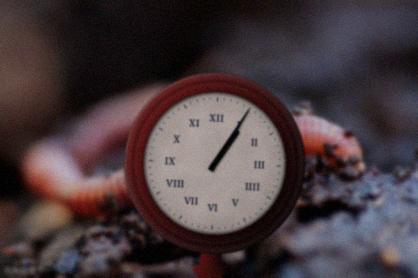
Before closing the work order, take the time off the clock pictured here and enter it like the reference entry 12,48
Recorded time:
1,05
